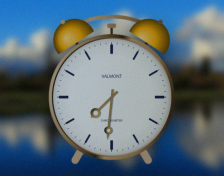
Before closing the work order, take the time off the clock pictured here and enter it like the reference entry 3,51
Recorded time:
7,31
